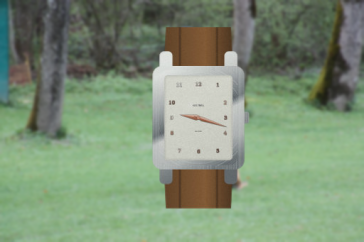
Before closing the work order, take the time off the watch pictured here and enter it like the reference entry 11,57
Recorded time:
9,18
